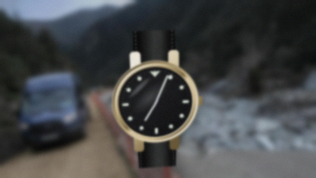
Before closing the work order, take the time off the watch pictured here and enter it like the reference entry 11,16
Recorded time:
7,04
